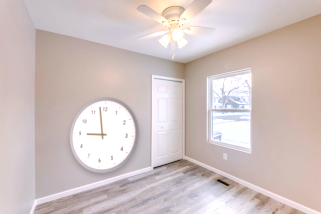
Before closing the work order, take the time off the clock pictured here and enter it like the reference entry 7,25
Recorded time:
8,58
